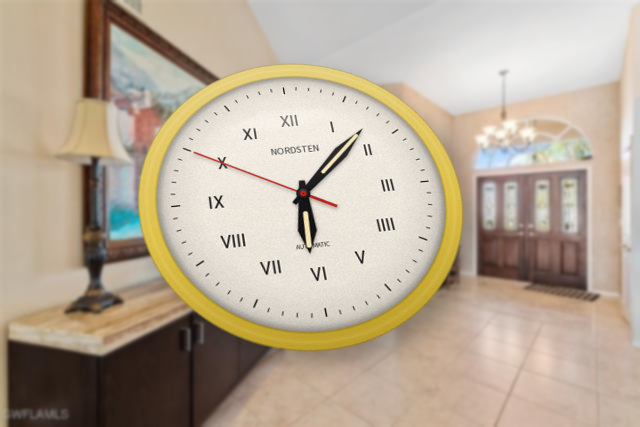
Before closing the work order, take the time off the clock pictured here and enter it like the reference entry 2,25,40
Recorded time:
6,07,50
